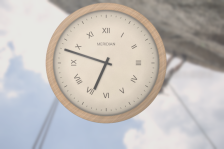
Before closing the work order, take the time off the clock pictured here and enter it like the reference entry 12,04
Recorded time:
6,48
